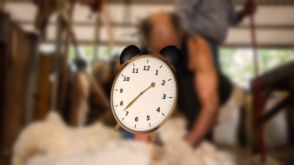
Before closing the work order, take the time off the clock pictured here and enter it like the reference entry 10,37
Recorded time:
1,37
